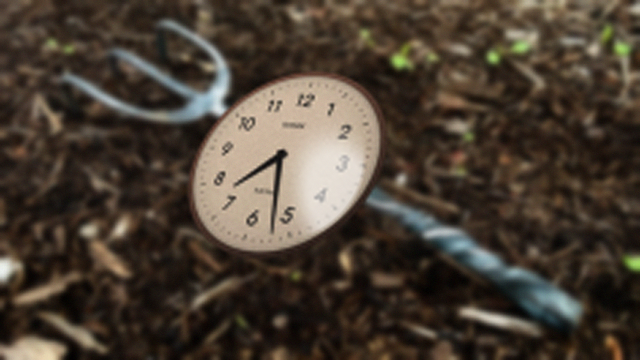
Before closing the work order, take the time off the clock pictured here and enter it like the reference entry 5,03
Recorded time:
7,27
